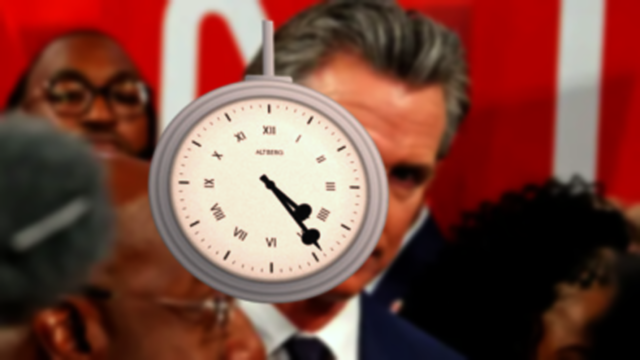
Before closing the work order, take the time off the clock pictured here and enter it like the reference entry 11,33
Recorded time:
4,24
